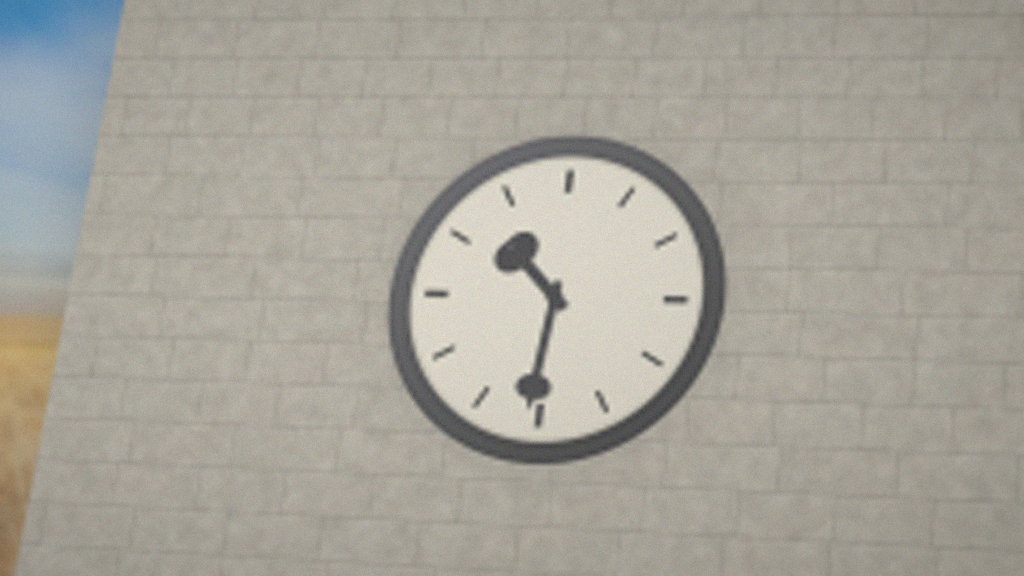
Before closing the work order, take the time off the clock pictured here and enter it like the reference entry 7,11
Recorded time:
10,31
